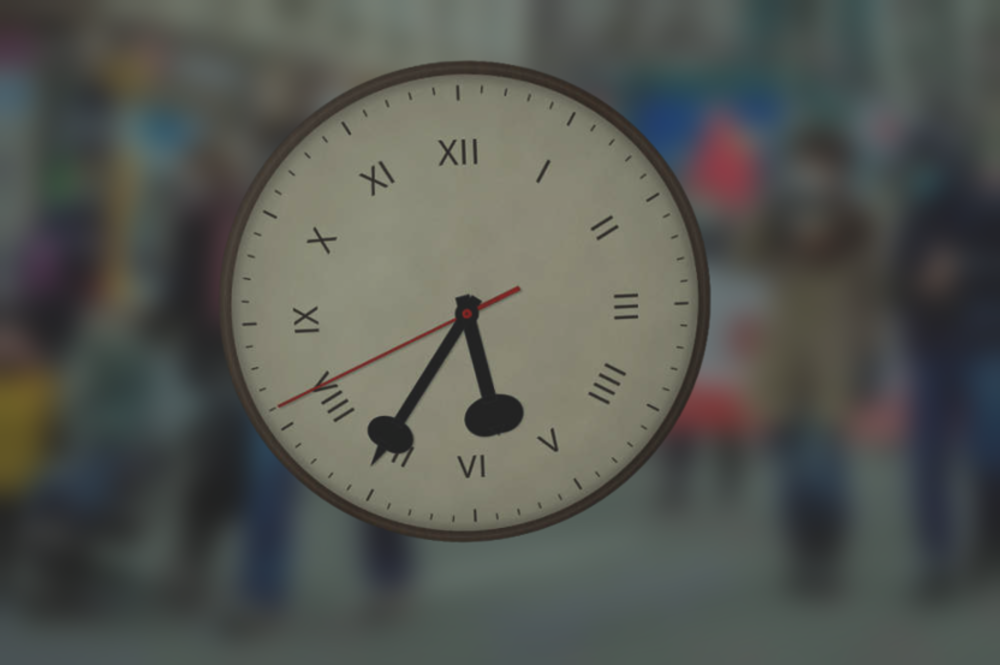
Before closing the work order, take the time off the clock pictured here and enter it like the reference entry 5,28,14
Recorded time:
5,35,41
